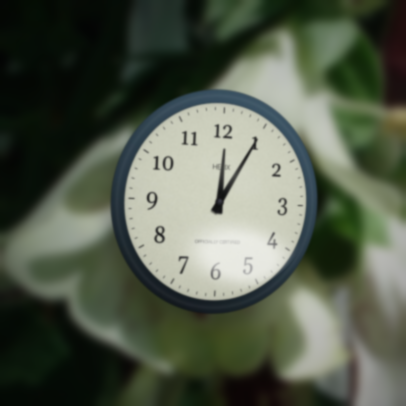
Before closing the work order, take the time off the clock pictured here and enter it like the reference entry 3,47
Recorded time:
12,05
